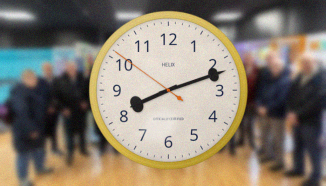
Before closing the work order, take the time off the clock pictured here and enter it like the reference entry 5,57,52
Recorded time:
8,11,51
